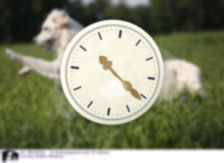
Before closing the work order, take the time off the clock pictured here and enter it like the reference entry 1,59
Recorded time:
10,21
